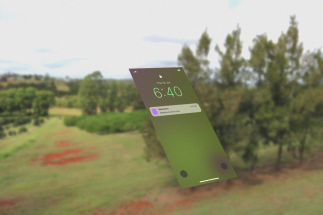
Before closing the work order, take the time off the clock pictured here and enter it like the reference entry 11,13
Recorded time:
6,40
